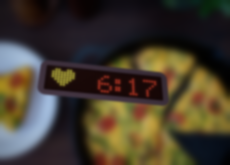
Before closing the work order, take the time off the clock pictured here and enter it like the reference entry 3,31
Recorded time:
6,17
